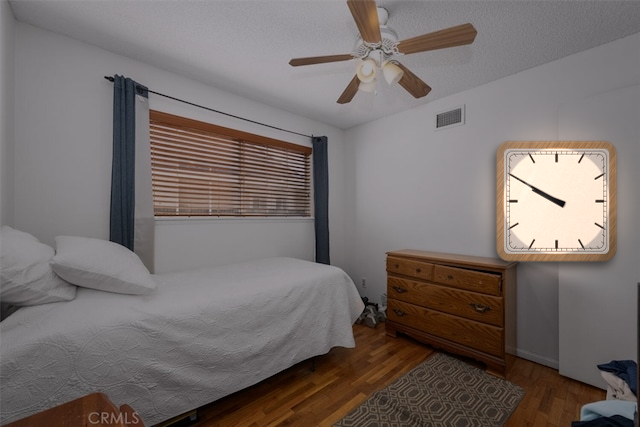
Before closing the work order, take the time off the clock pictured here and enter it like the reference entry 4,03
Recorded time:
9,50
